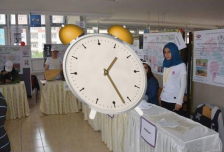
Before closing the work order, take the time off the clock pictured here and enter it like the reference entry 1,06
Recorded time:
1,27
